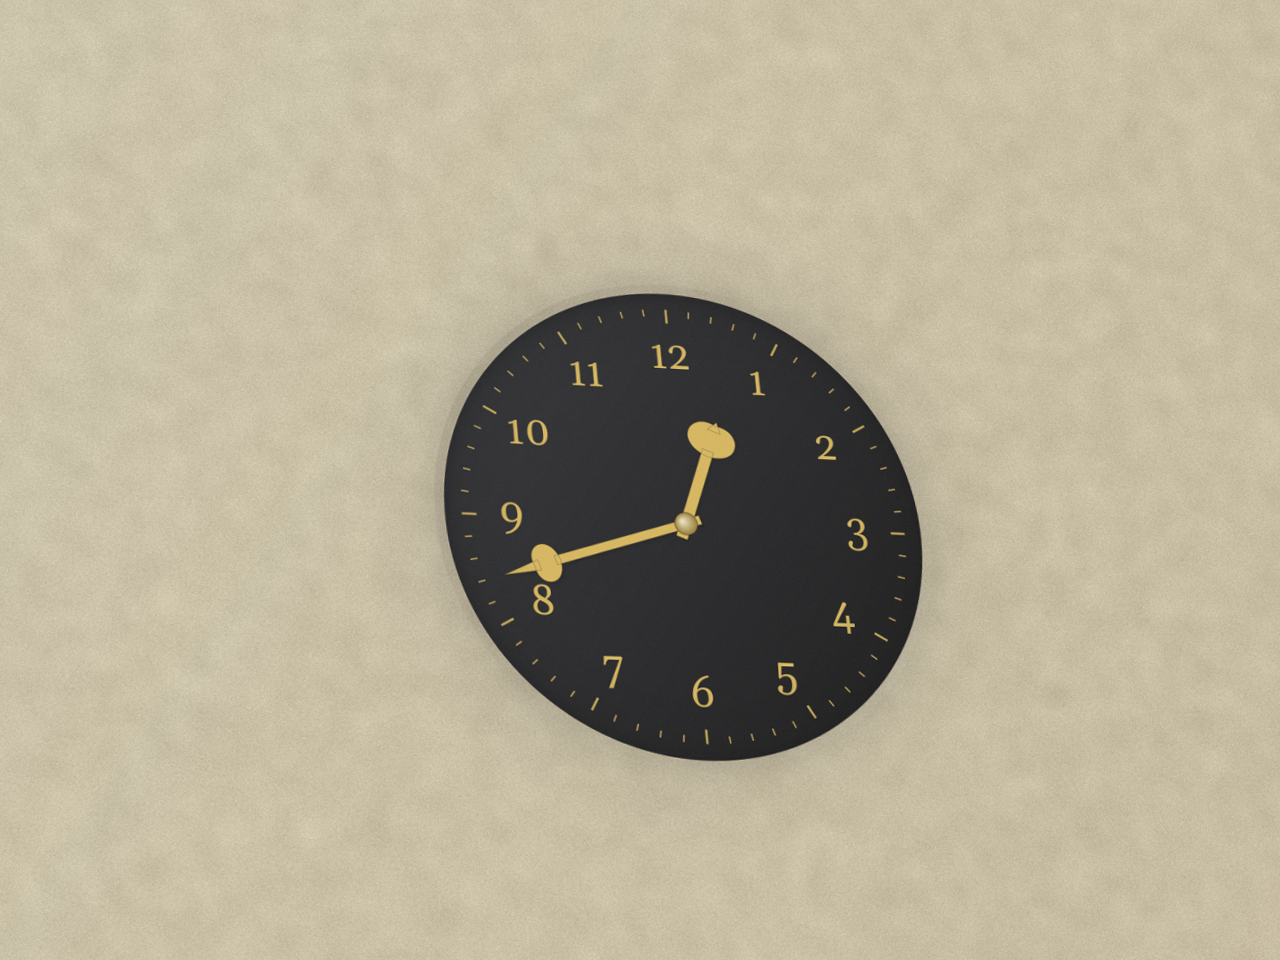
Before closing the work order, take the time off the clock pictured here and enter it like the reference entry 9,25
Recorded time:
12,42
